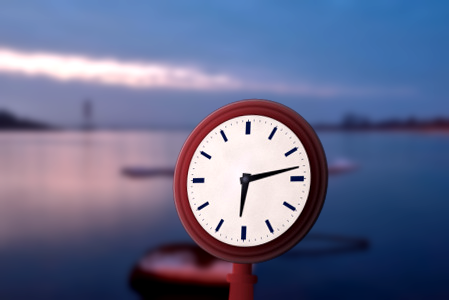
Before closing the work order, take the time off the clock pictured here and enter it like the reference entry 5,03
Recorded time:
6,13
